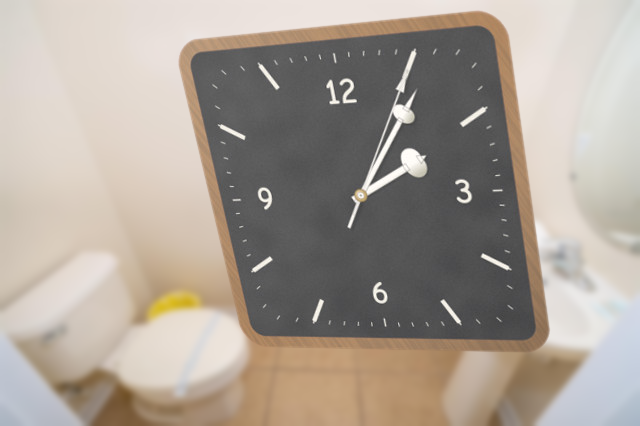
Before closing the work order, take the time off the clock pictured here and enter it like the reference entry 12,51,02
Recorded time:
2,06,05
